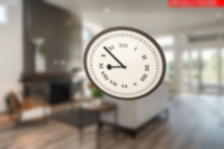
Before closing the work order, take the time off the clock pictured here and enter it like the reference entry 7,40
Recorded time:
8,53
